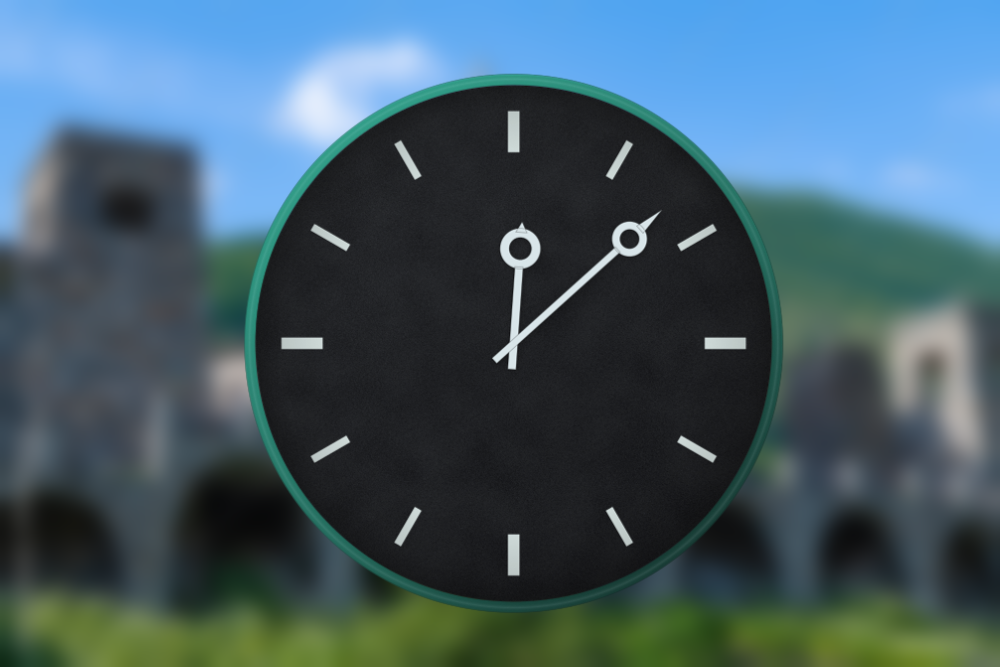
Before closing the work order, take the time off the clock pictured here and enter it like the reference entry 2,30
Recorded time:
12,08
